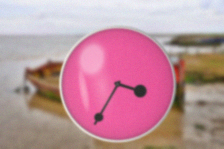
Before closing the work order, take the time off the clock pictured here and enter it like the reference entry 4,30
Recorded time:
3,35
